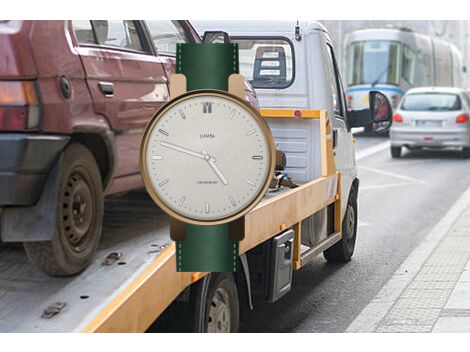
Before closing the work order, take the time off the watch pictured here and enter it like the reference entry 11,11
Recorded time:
4,48
